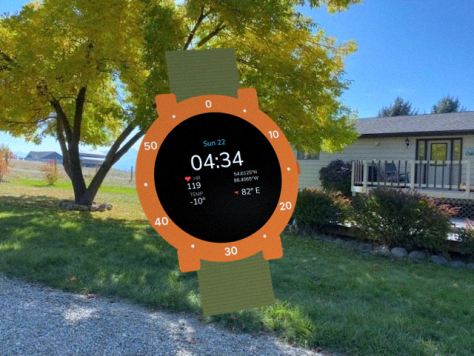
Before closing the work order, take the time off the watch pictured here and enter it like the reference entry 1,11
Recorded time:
4,34
